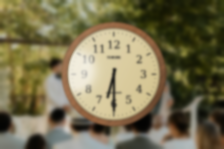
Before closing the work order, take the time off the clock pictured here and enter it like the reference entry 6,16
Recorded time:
6,30
